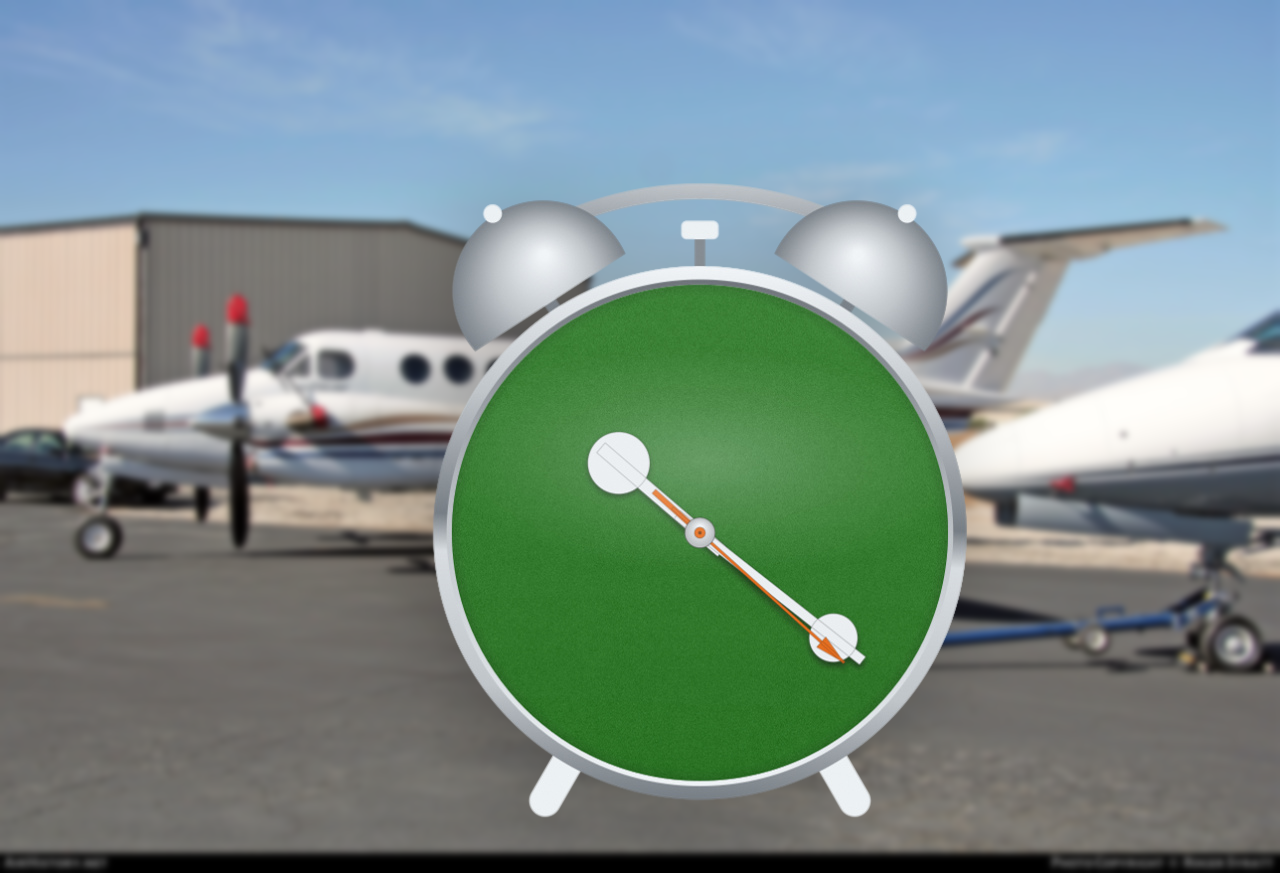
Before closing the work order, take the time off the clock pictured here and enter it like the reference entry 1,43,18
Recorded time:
10,21,22
